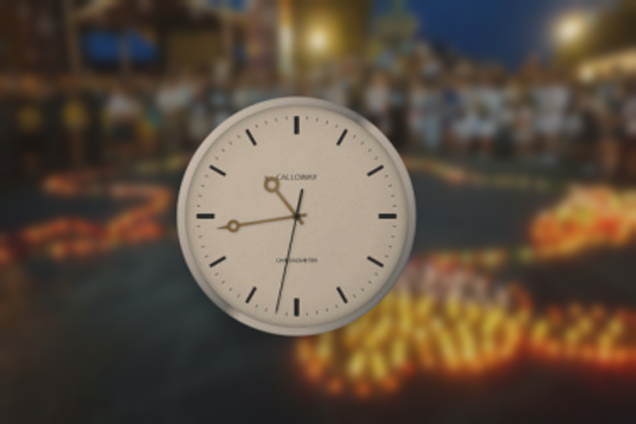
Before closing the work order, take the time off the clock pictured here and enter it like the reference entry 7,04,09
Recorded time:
10,43,32
